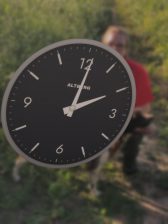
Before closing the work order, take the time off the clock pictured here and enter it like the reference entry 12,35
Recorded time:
2,01
